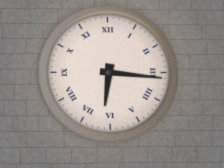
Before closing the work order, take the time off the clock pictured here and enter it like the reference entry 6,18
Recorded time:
6,16
